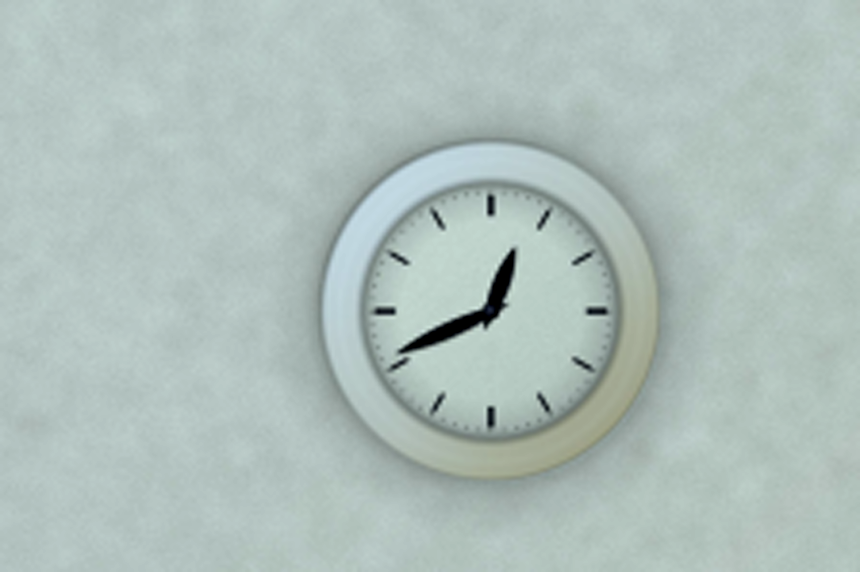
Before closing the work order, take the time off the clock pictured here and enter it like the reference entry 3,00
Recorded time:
12,41
